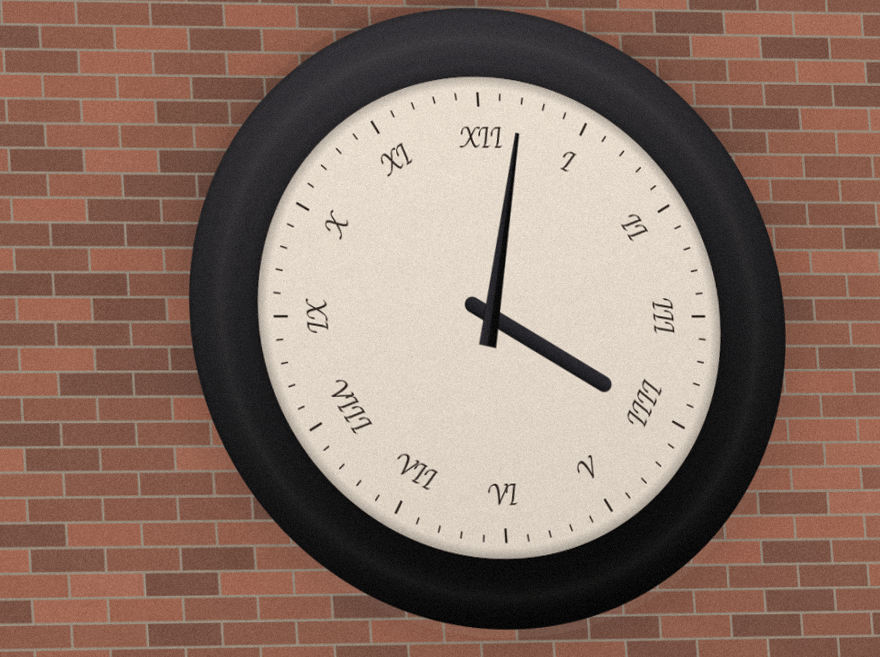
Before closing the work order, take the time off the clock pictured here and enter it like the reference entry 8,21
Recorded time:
4,02
